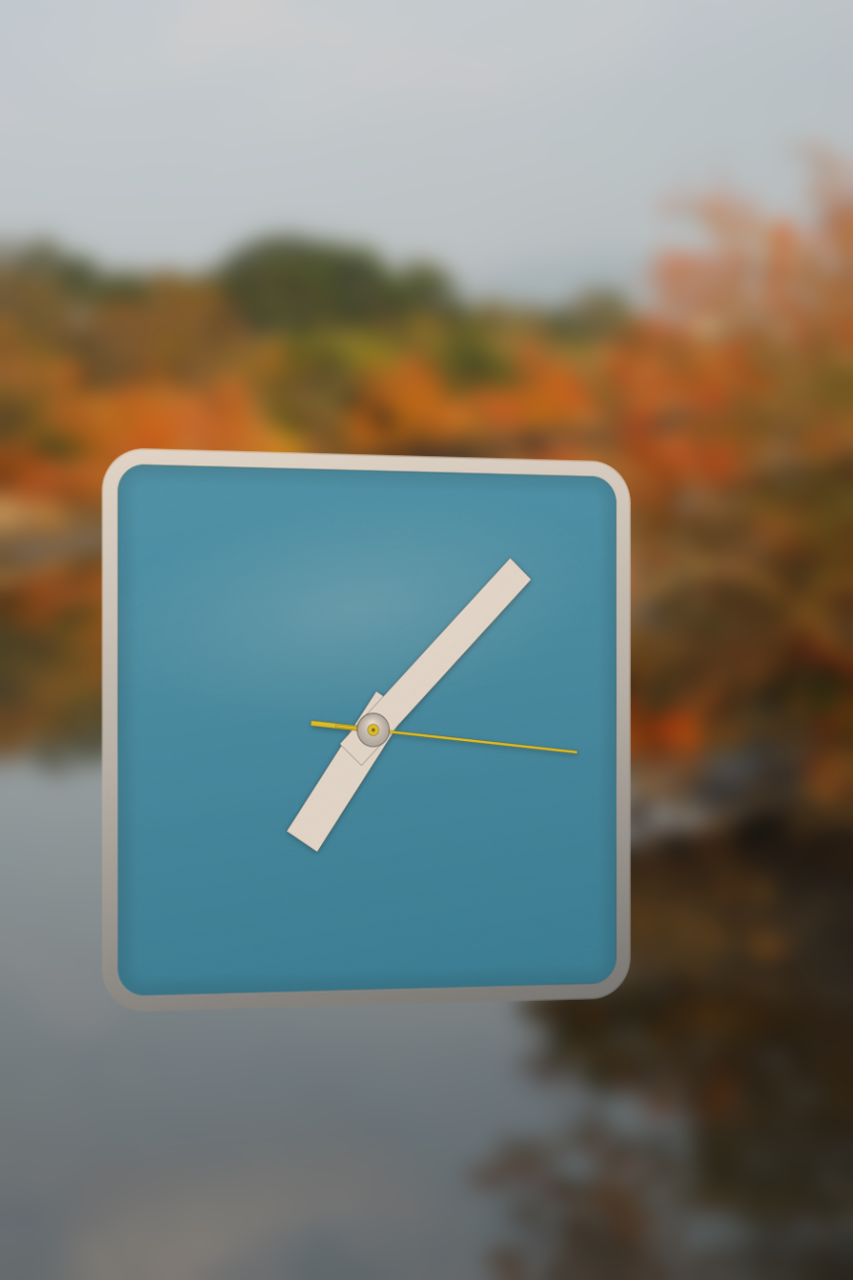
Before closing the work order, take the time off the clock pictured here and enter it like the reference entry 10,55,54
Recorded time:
7,07,16
